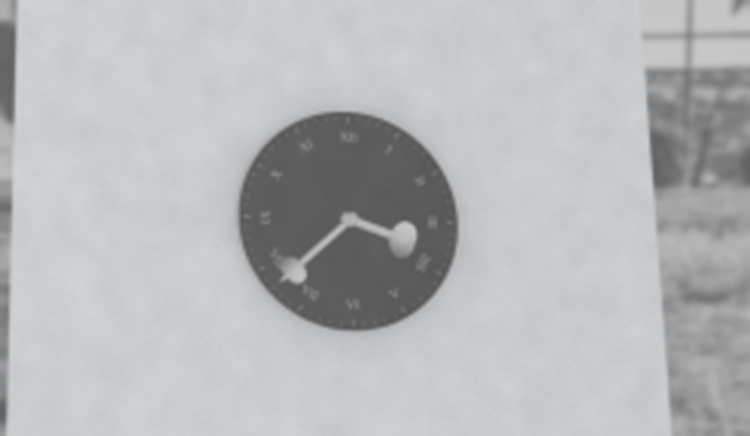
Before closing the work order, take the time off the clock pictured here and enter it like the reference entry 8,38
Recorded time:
3,38
